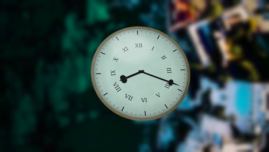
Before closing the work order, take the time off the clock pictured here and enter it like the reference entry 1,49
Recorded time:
8,19
